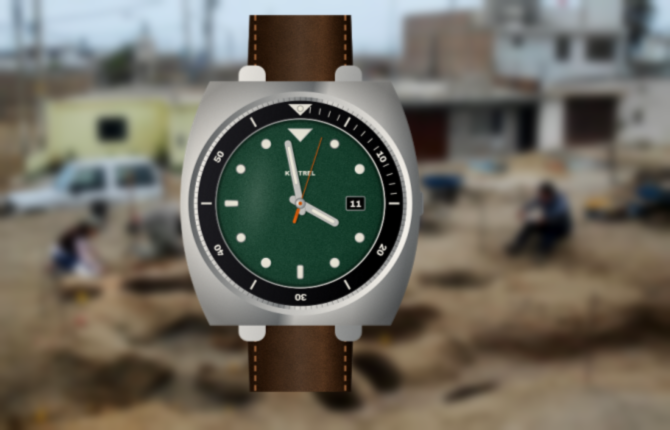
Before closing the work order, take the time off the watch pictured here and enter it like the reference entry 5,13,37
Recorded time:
3,58,03
